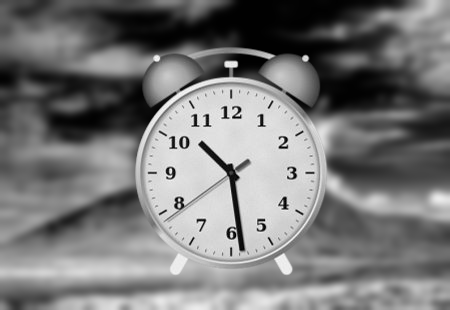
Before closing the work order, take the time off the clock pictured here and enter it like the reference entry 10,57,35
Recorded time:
10,28,39
